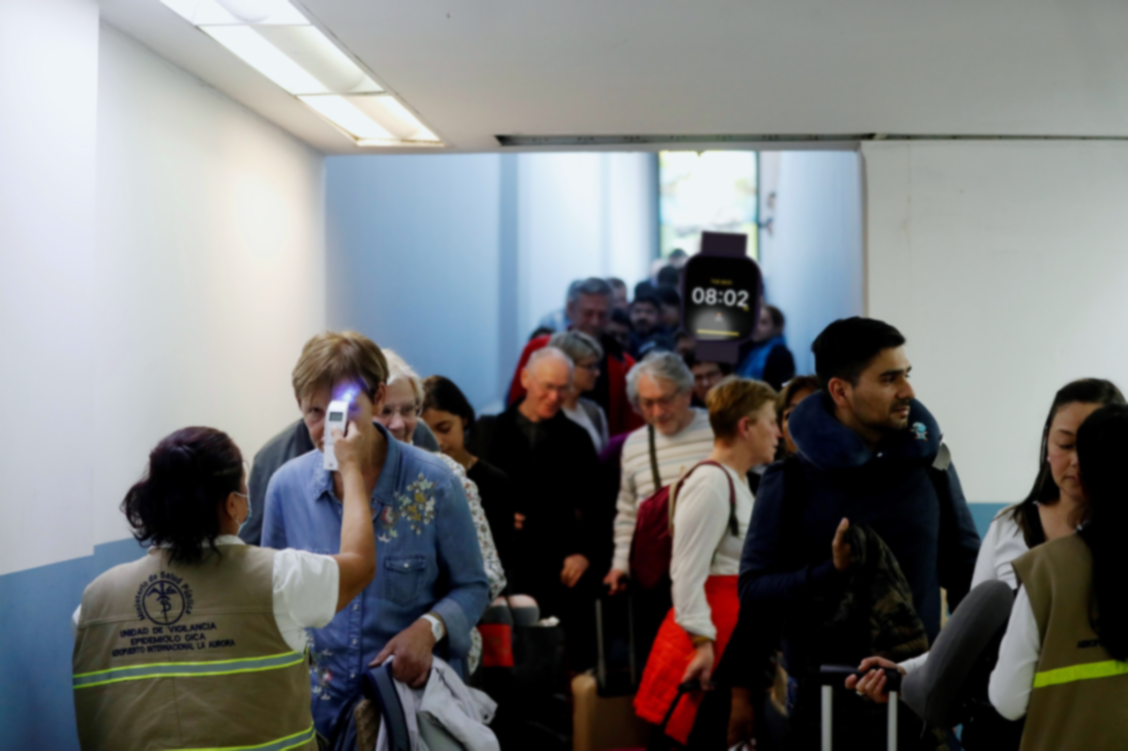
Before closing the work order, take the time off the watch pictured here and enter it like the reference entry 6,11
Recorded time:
8,02
